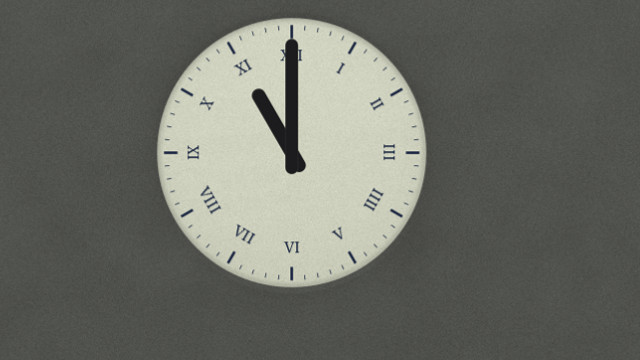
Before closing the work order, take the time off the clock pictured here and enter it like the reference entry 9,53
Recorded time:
11,00
